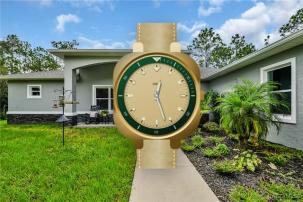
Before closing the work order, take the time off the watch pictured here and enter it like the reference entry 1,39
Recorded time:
12,27
